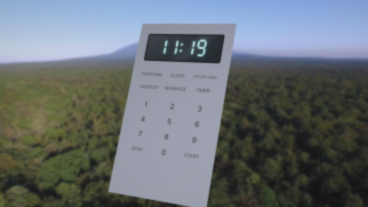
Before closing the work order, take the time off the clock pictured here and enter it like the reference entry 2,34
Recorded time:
11,19
